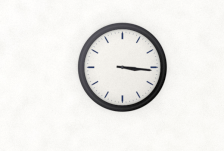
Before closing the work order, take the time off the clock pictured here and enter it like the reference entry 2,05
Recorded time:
3,16
